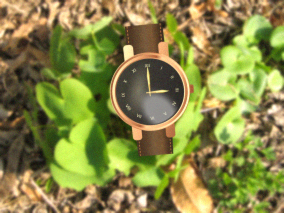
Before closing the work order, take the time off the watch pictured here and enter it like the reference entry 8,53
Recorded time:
3,00
